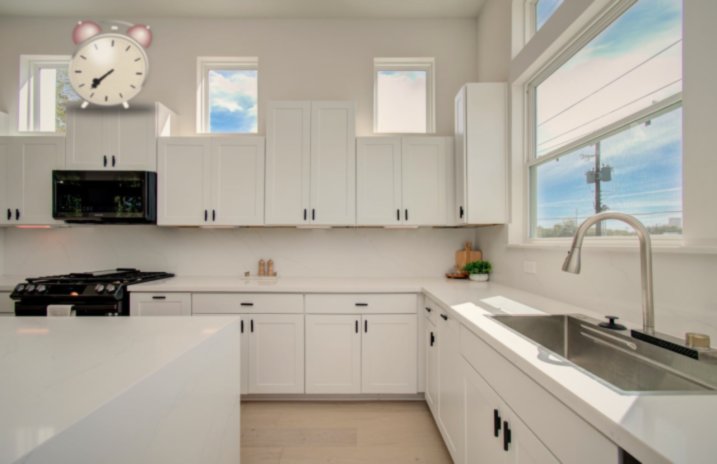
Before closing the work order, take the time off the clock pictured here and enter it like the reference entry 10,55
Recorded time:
7,37
